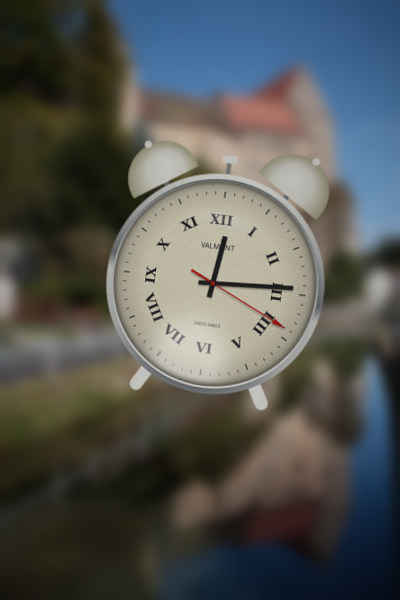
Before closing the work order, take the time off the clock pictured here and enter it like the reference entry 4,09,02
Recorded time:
12,14,19
